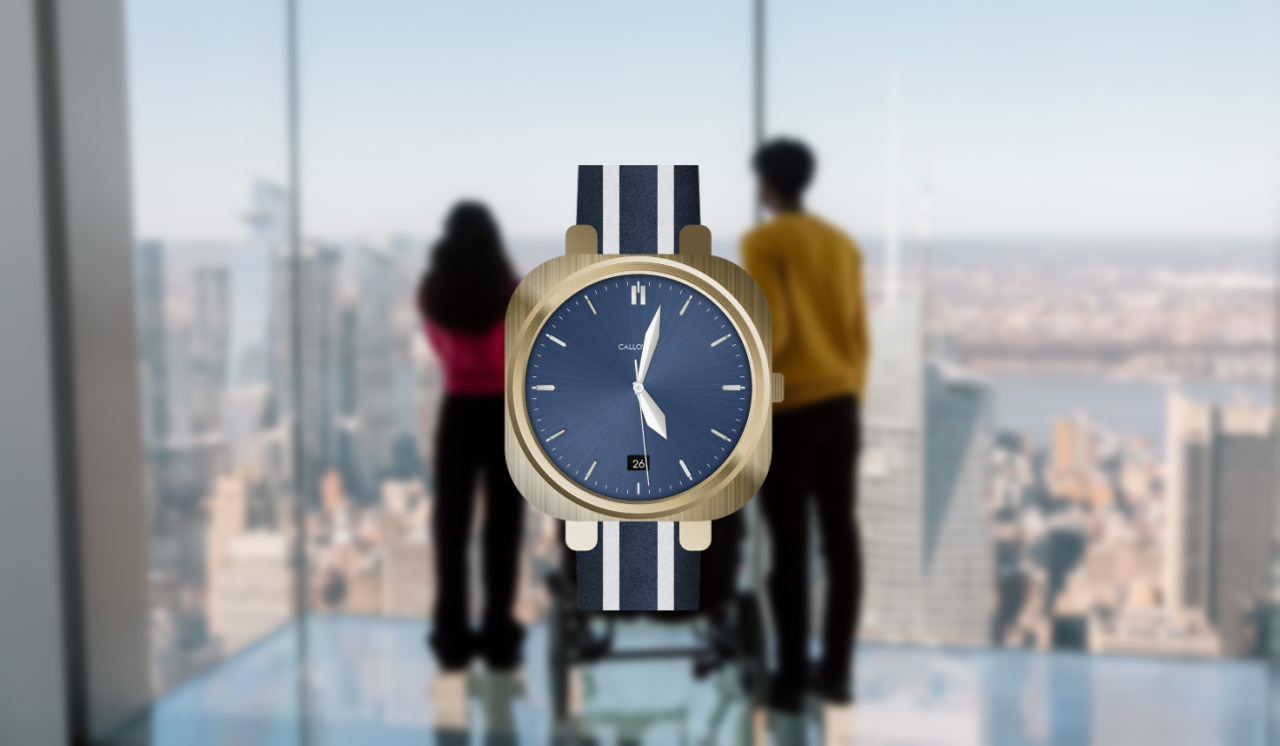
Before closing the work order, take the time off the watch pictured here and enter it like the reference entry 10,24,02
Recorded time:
5,02,29
